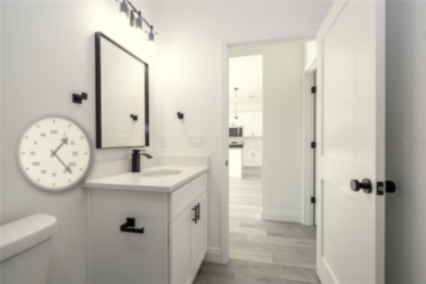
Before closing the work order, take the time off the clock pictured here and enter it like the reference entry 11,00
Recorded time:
1,23
